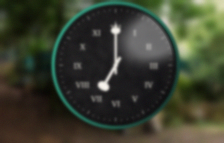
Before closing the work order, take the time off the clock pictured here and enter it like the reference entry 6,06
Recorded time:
7,00
